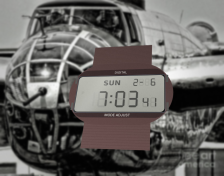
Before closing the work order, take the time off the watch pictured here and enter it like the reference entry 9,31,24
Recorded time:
7,03,41
